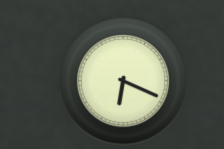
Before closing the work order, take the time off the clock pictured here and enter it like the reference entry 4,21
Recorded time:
6,19
